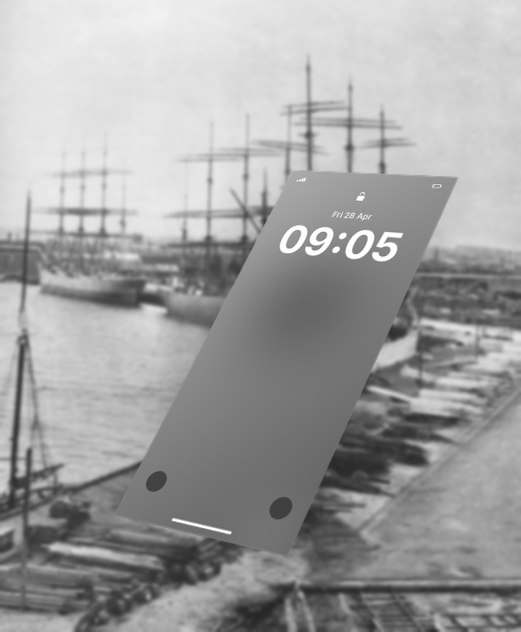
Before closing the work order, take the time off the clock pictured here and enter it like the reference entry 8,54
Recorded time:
9,05
